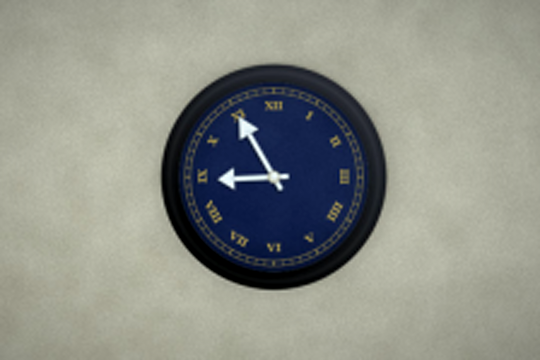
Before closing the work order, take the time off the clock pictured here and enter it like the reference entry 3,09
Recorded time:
8,55
